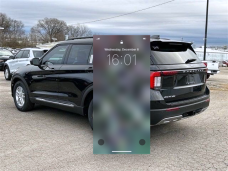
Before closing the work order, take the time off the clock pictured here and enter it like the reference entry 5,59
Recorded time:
16,01
